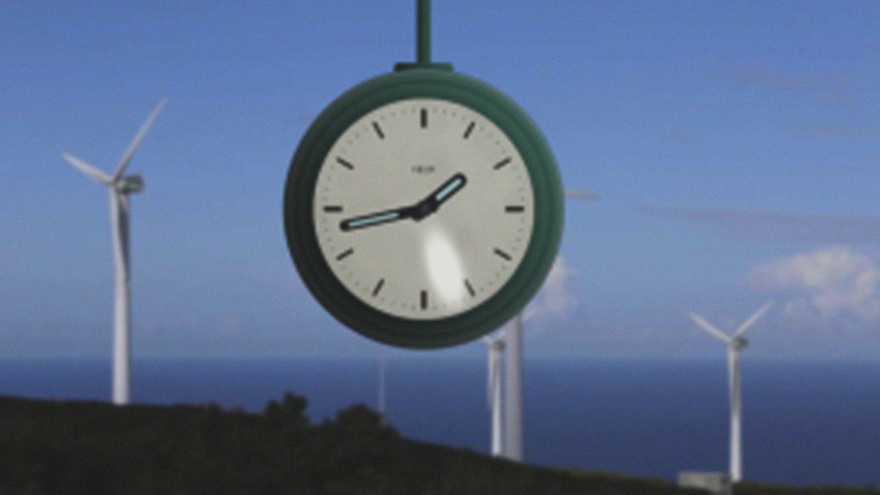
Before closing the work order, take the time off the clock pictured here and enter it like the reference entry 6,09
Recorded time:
1,43
